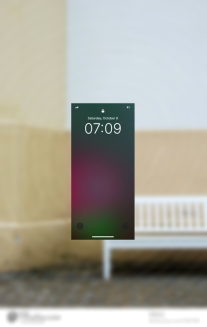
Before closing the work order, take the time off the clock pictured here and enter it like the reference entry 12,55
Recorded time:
7,09
